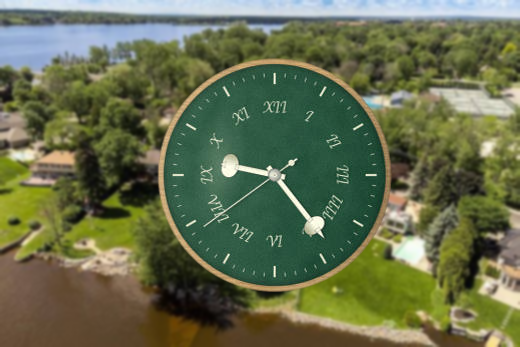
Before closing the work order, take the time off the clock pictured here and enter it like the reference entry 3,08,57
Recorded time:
9,23,39
